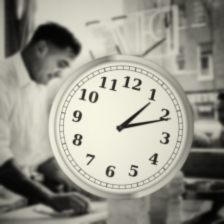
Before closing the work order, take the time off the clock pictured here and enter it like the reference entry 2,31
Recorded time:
1,11
